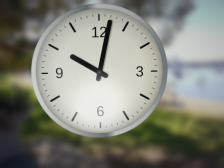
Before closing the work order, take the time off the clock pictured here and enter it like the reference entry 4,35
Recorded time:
10,02
